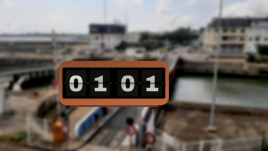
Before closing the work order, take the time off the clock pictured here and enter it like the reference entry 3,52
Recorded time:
1,01
